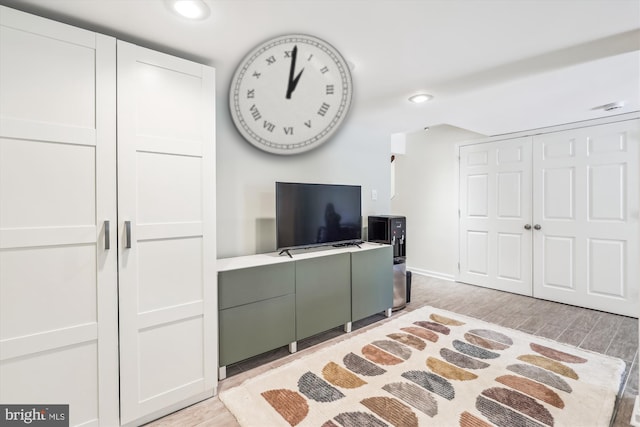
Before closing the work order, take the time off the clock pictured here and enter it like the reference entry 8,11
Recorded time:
1,01
